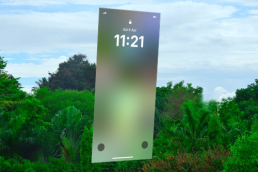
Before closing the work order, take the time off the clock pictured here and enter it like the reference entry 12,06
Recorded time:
11,21
